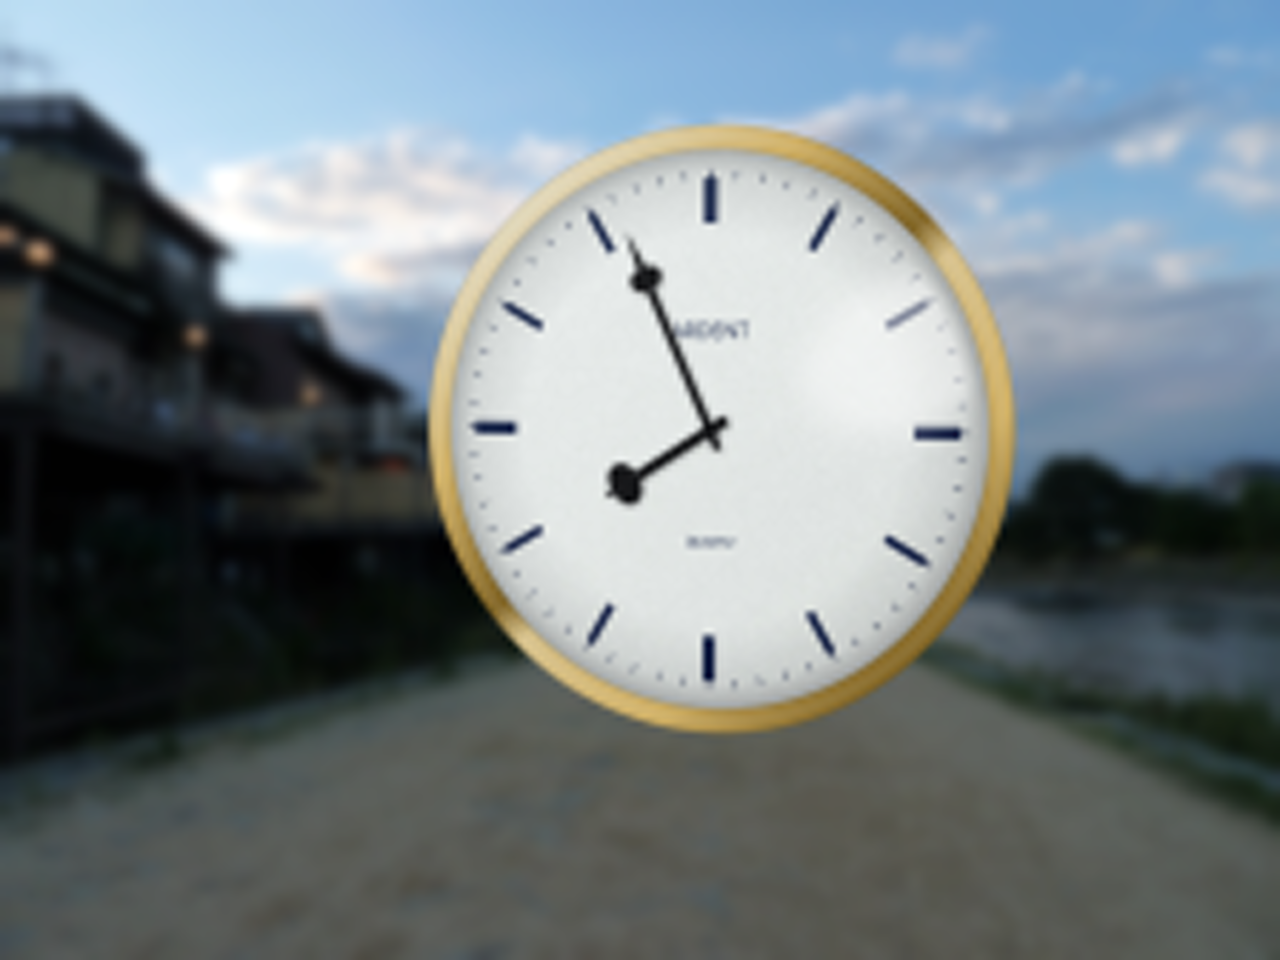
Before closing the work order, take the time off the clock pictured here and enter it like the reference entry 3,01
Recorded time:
7,56
